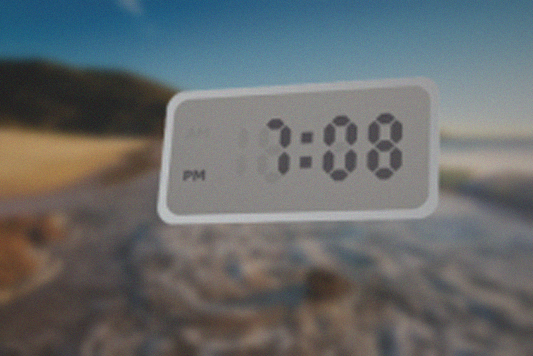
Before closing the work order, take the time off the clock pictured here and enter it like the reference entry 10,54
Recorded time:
7,08
